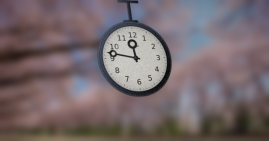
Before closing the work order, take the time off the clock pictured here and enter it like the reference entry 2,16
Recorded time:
11,47
